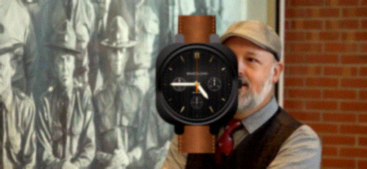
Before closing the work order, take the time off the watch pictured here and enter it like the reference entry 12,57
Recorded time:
4,45
